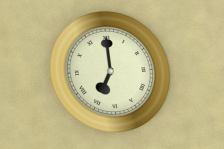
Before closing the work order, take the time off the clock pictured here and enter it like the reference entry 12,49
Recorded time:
7,00
